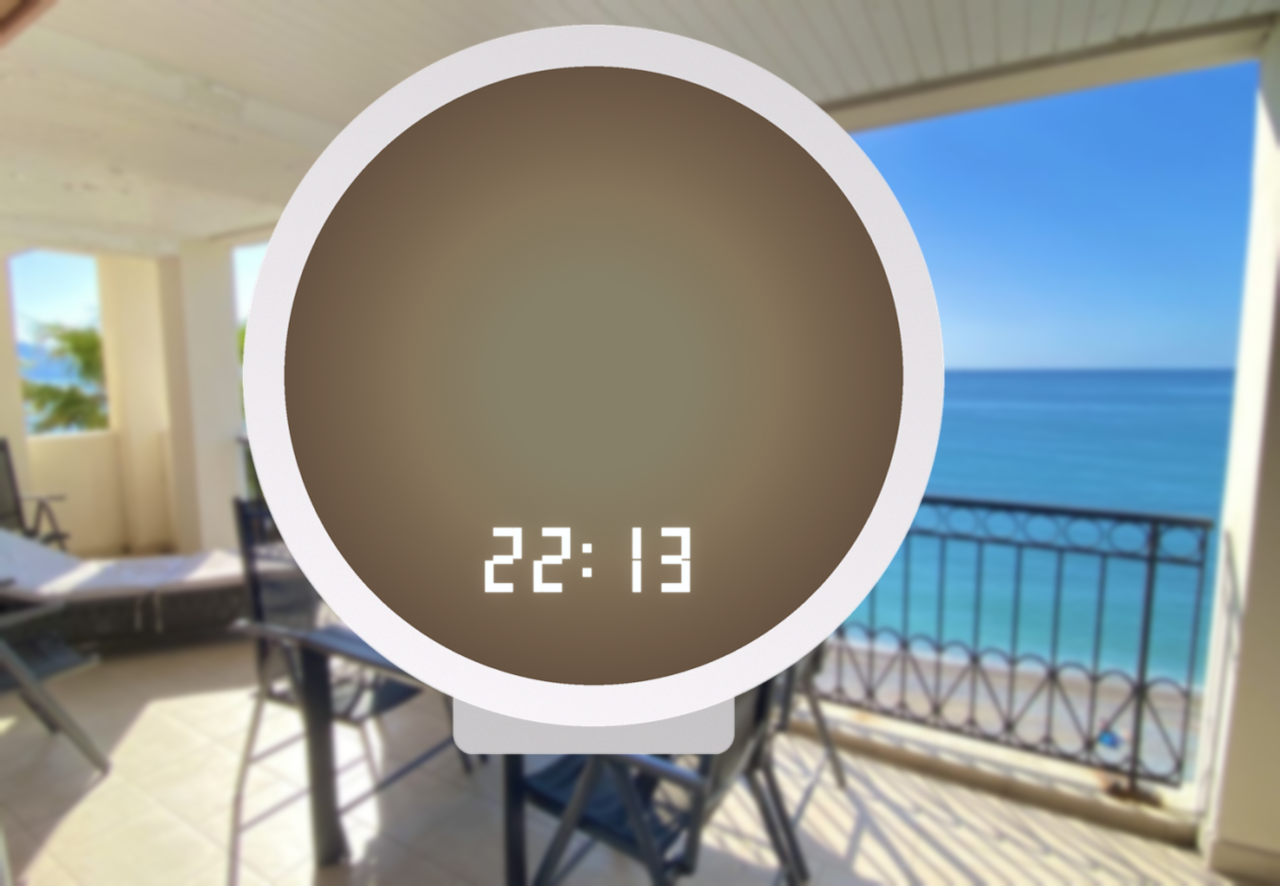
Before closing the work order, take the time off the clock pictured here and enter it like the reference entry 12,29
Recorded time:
22,13
